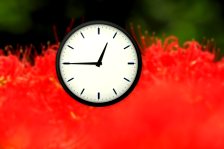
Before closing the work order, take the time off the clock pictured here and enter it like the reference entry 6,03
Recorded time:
12,45
